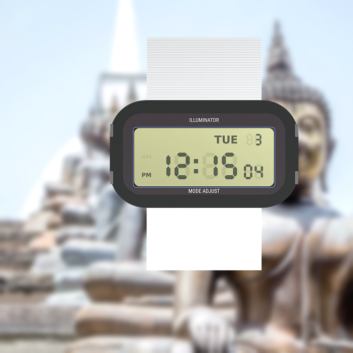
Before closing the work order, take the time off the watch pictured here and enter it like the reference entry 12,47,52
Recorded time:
12,15,04
